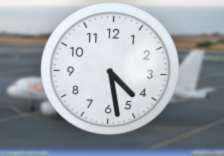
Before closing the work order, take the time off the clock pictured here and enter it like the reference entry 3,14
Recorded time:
4,28
